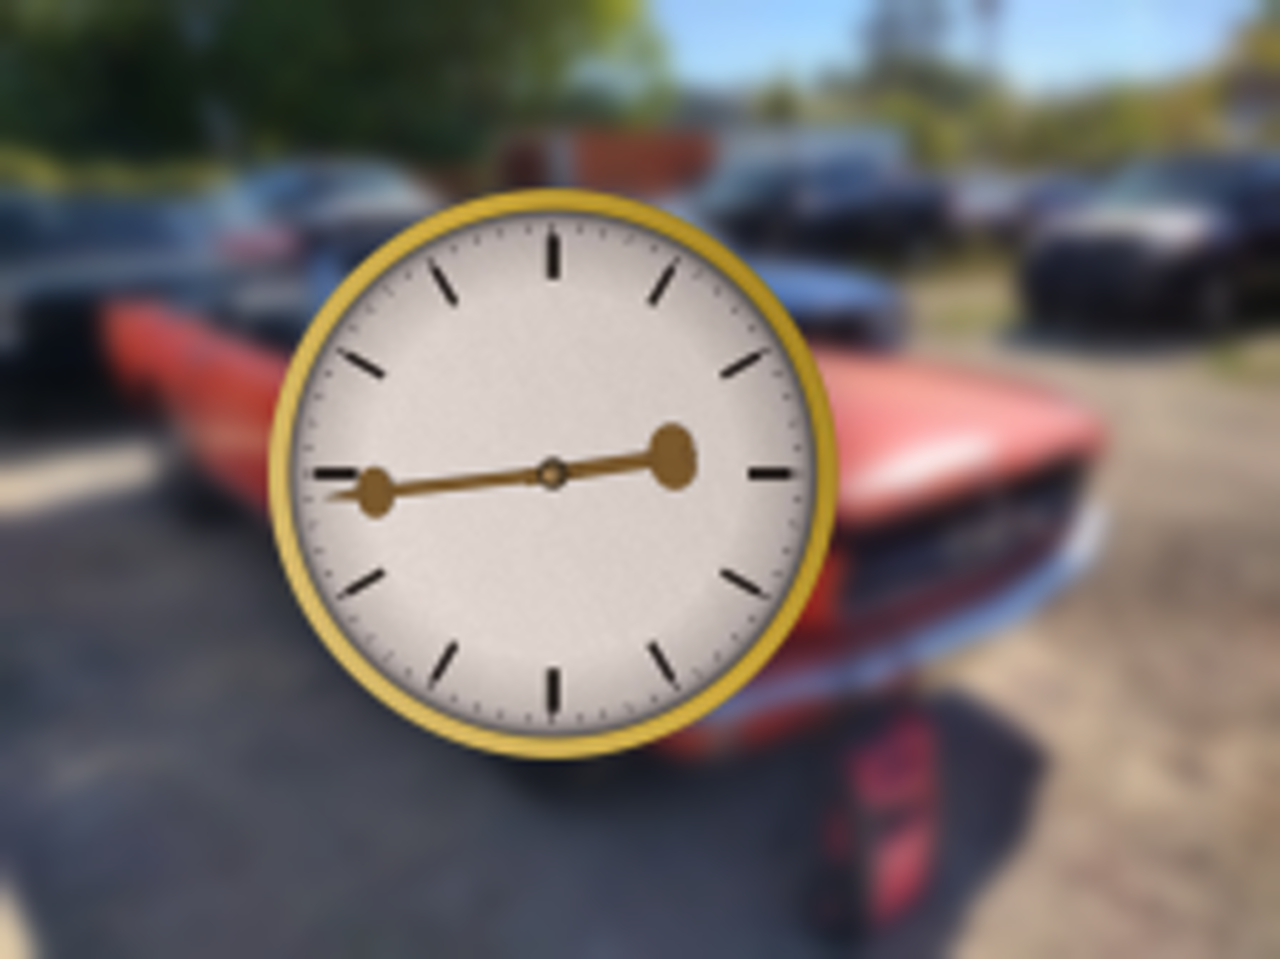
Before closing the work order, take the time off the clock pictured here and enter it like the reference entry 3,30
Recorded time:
2,44
